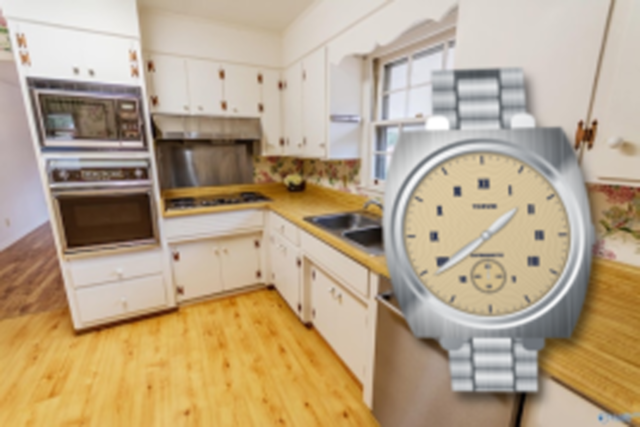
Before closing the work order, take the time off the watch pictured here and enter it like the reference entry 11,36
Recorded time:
1,39
